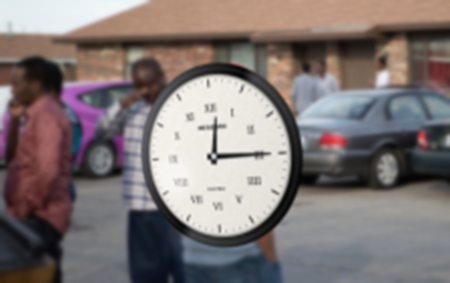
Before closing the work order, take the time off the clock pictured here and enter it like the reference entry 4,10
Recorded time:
12,15
